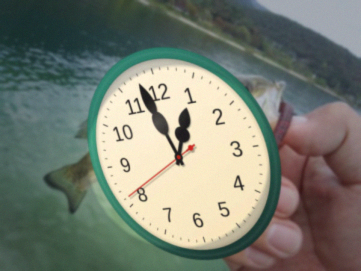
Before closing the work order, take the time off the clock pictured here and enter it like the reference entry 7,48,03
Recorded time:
12,57,41
